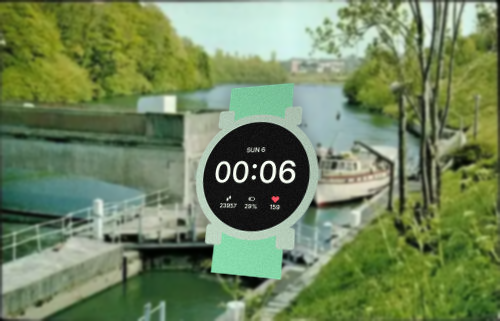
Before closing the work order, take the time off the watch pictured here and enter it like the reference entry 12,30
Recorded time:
0,06
